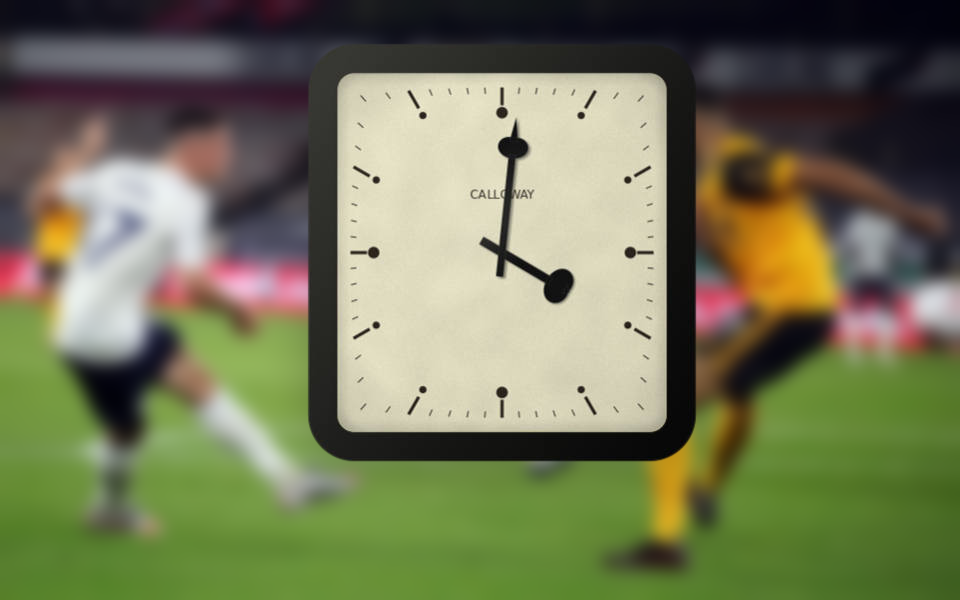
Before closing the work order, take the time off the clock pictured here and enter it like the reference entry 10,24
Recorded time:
4,01
